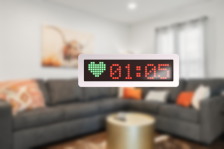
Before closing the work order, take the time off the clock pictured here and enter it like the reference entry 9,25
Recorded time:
1,05
